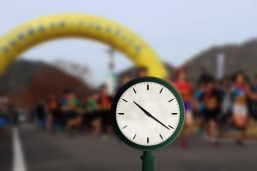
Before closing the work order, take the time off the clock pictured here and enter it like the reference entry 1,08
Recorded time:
10,21
